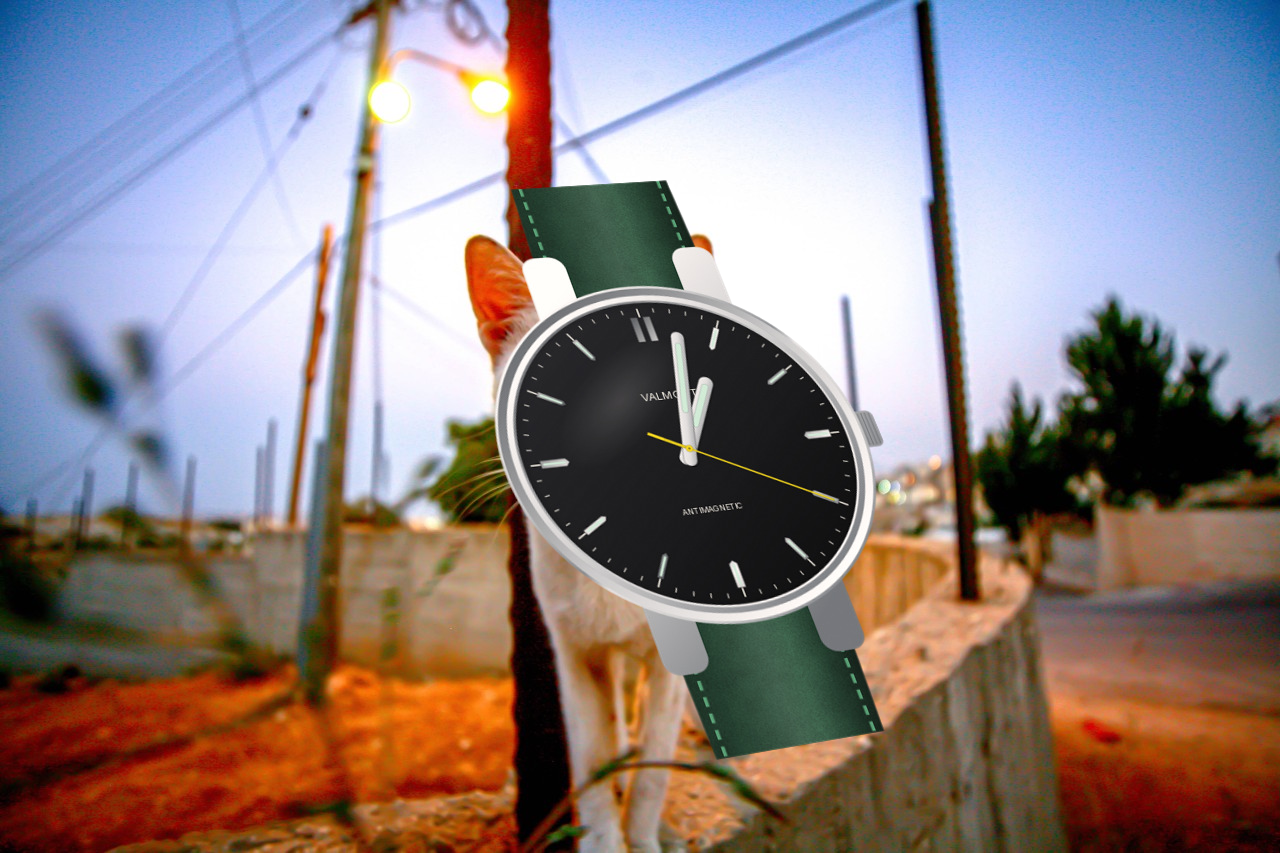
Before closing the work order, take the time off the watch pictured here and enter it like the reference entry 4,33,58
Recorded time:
1,02,20
